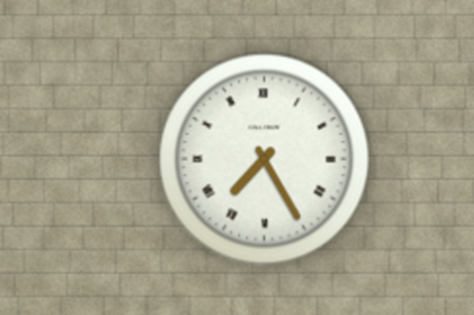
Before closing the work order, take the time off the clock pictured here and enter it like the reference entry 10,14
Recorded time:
7,25
